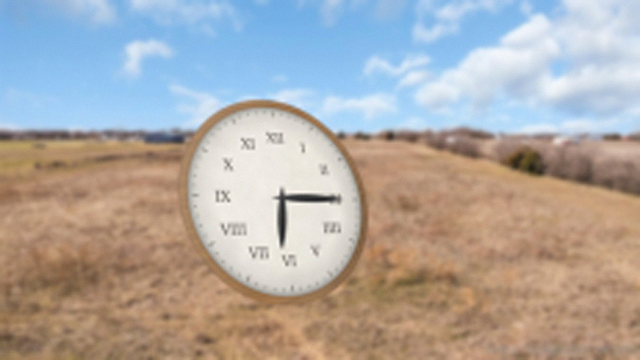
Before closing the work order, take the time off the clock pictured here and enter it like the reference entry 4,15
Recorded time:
6,15
